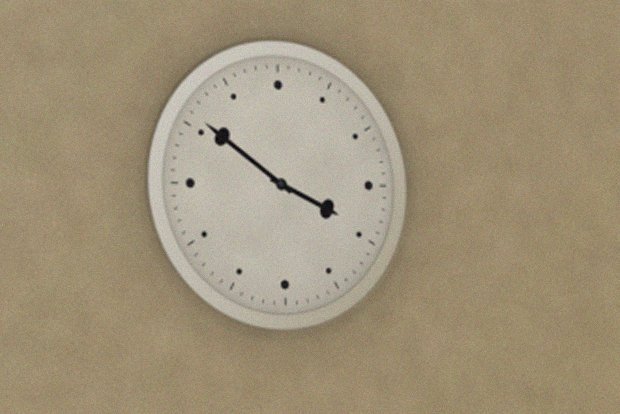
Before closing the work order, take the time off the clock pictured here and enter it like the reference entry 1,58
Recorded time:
3,51
